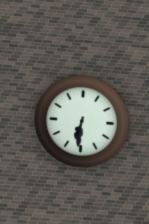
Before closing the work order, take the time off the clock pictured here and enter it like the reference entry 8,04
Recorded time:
6,31
